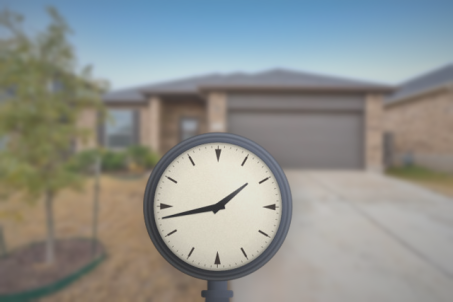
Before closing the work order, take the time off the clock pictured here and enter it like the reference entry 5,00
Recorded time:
1,43
